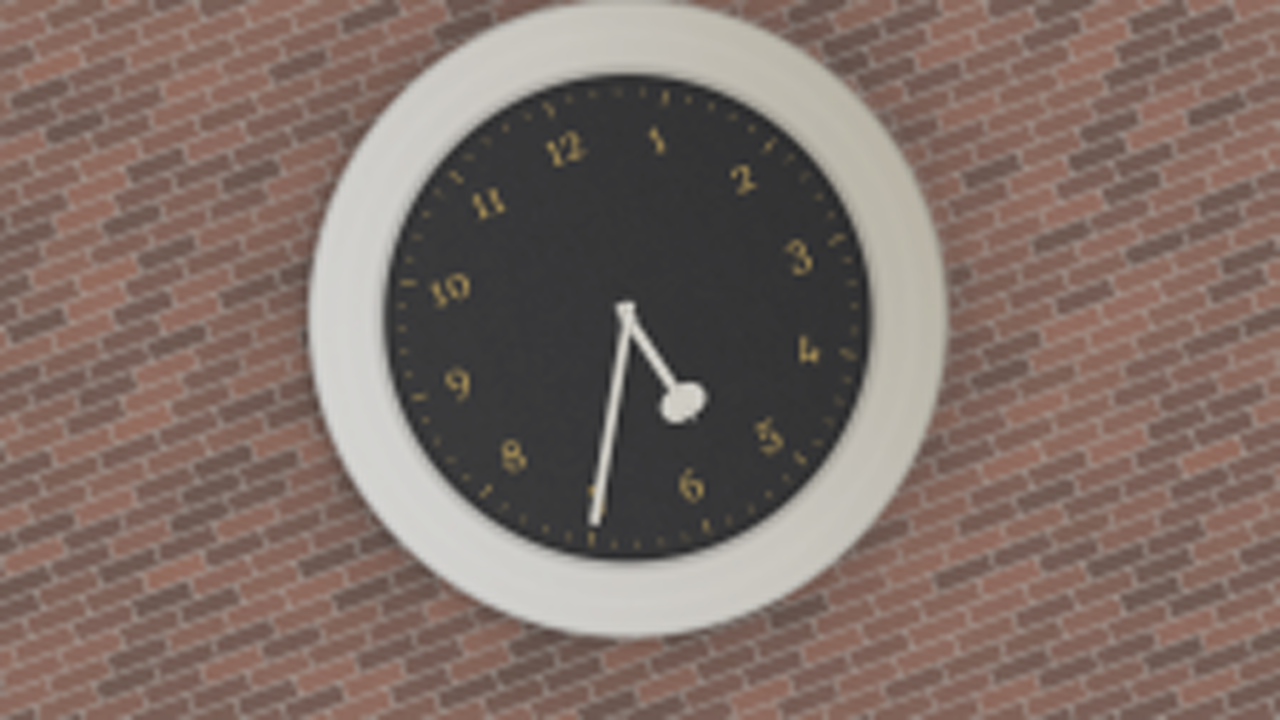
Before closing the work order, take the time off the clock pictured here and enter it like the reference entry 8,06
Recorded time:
5,35
